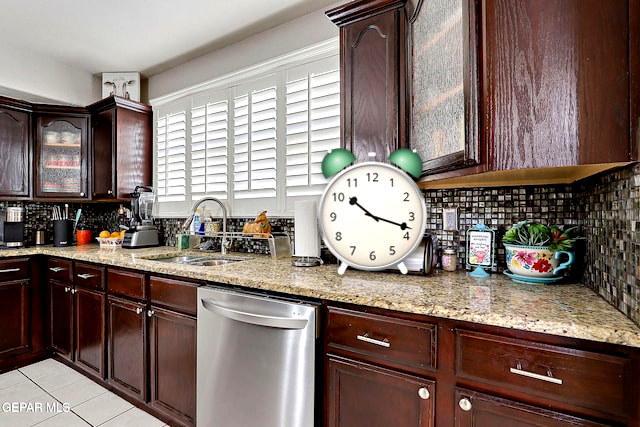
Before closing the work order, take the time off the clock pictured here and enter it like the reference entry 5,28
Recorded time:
10,18
